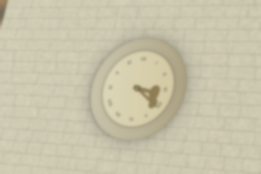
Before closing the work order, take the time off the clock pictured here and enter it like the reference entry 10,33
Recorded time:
3,21
